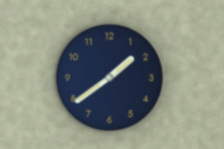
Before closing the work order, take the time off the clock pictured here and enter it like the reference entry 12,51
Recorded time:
1,39
